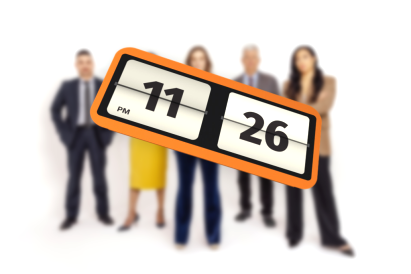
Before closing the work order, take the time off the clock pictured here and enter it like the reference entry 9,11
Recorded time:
11,26
